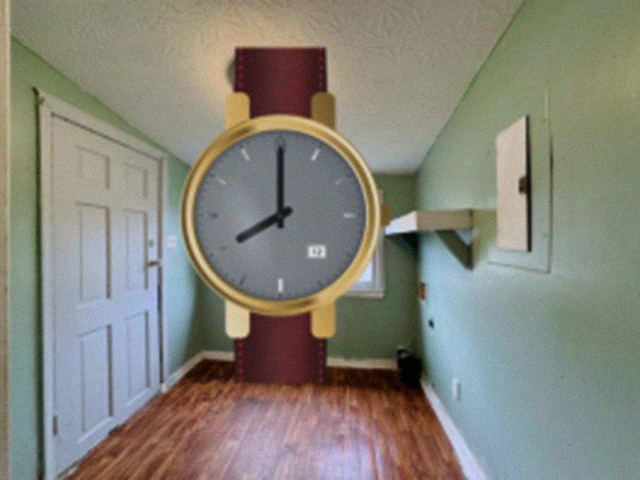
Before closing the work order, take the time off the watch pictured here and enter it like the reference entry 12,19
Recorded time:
8,00
